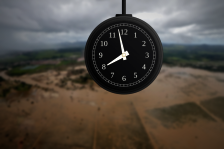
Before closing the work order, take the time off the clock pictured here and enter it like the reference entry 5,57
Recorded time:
7,58
